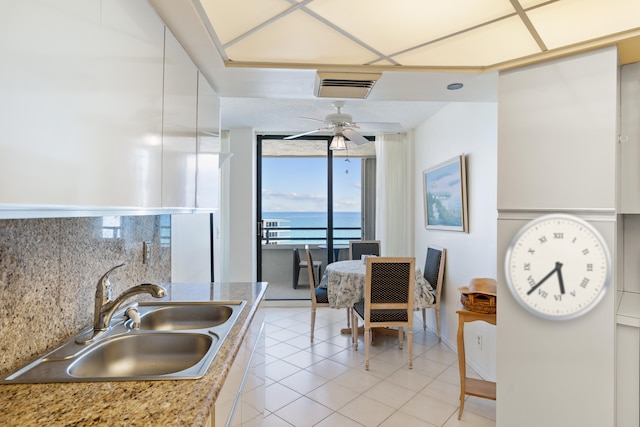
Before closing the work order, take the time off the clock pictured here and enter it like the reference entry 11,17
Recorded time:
5,38
